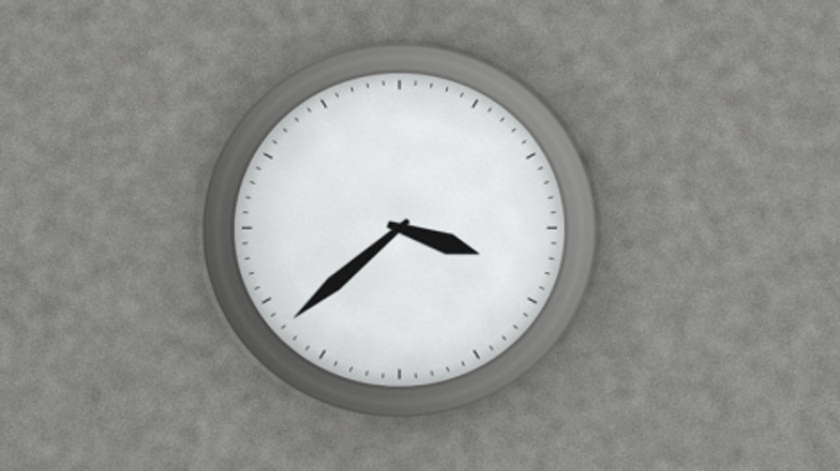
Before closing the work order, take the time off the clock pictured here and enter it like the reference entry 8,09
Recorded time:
3,38
